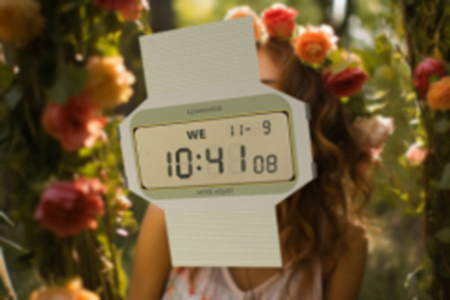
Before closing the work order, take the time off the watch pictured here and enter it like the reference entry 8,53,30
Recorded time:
10,41,08
